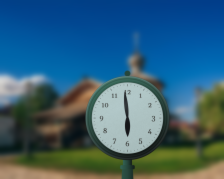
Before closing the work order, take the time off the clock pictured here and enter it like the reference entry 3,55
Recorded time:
5,59
